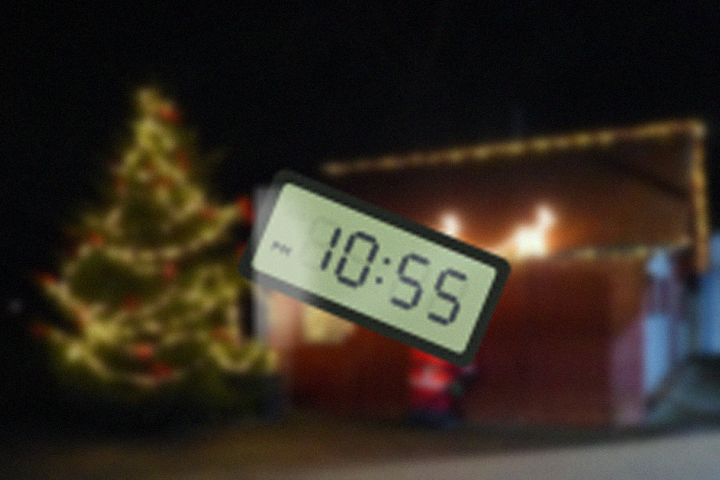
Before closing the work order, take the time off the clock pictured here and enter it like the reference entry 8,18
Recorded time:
10,55
